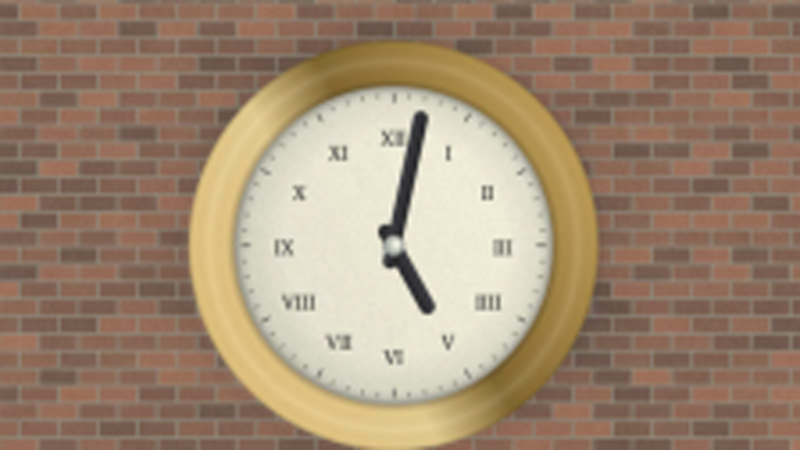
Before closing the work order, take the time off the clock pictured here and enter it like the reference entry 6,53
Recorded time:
5,02
